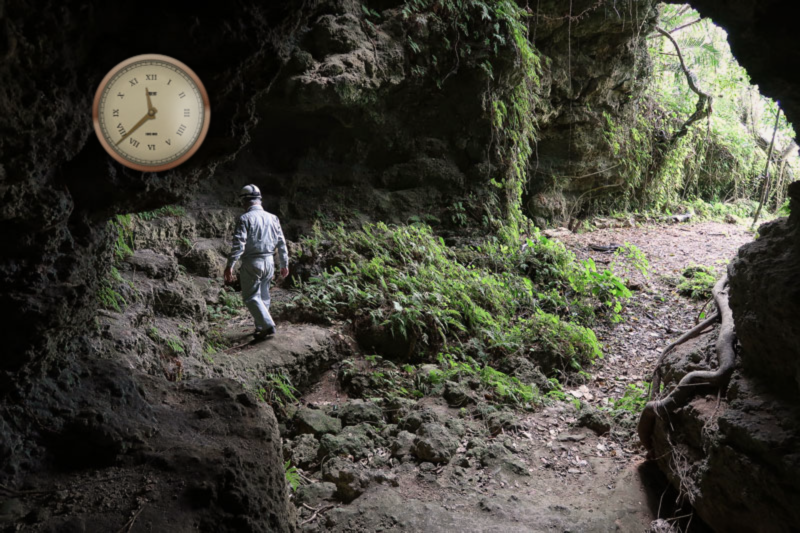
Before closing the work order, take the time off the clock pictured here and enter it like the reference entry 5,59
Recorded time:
11,38
